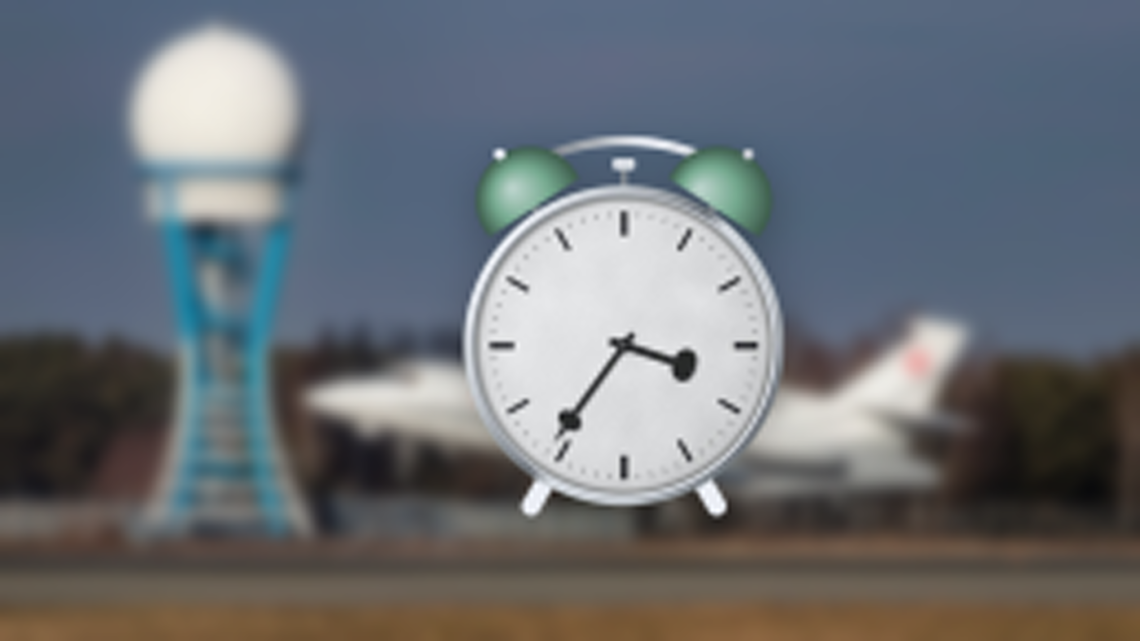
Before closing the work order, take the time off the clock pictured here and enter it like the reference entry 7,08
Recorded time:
3,36
